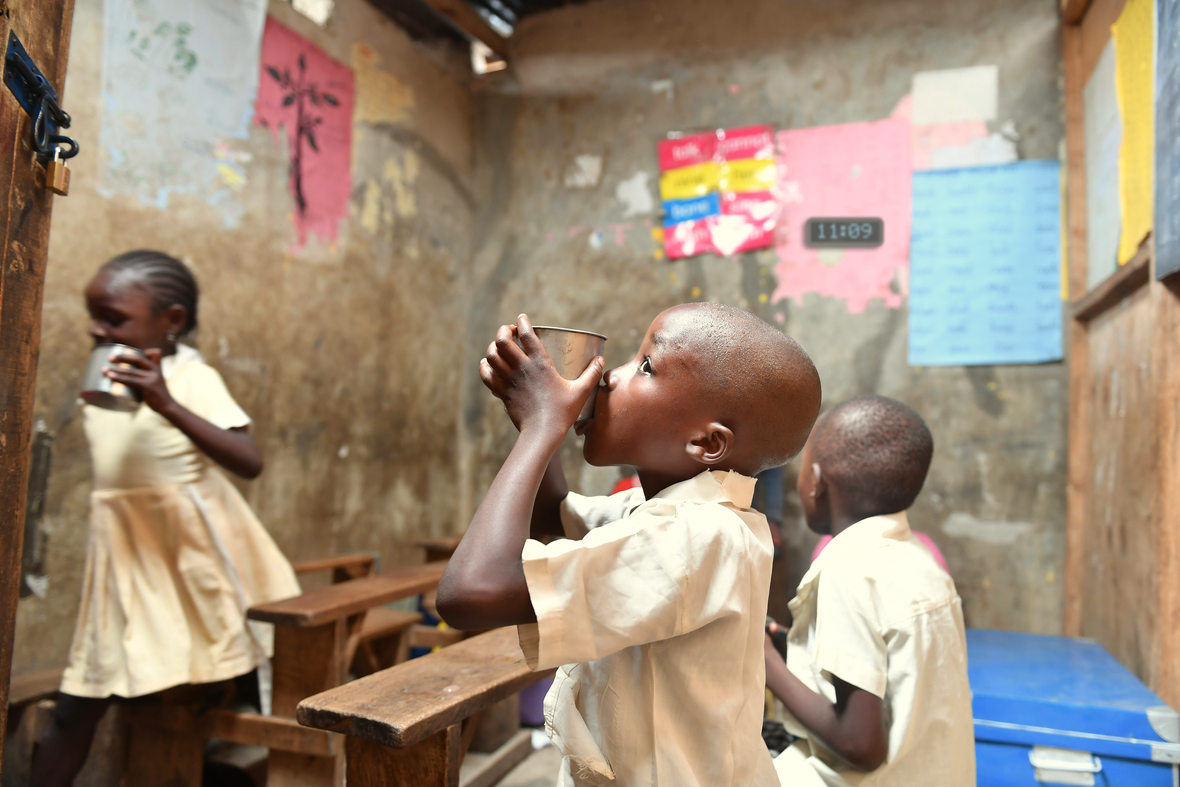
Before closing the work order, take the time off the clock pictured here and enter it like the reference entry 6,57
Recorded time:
11,09
